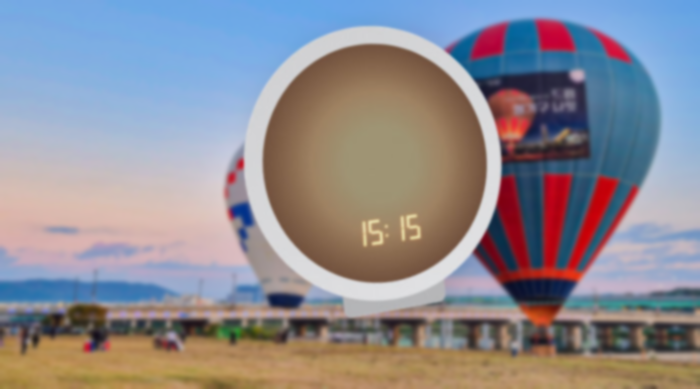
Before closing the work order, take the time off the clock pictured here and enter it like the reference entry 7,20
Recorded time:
15,15
